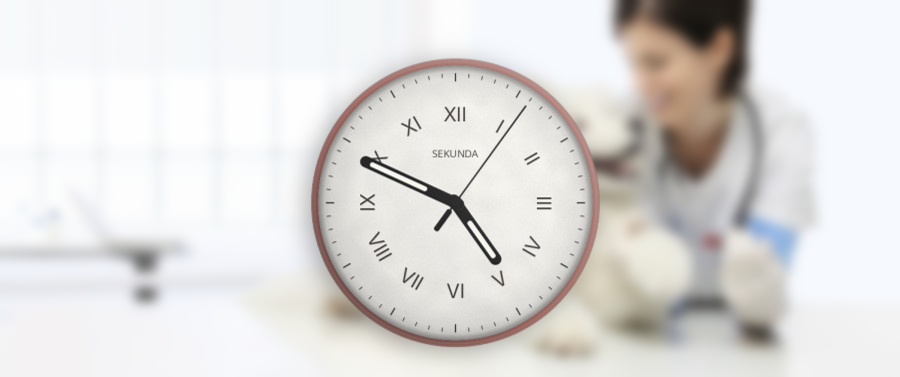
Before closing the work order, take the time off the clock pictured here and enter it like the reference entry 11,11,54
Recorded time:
4,49,06
